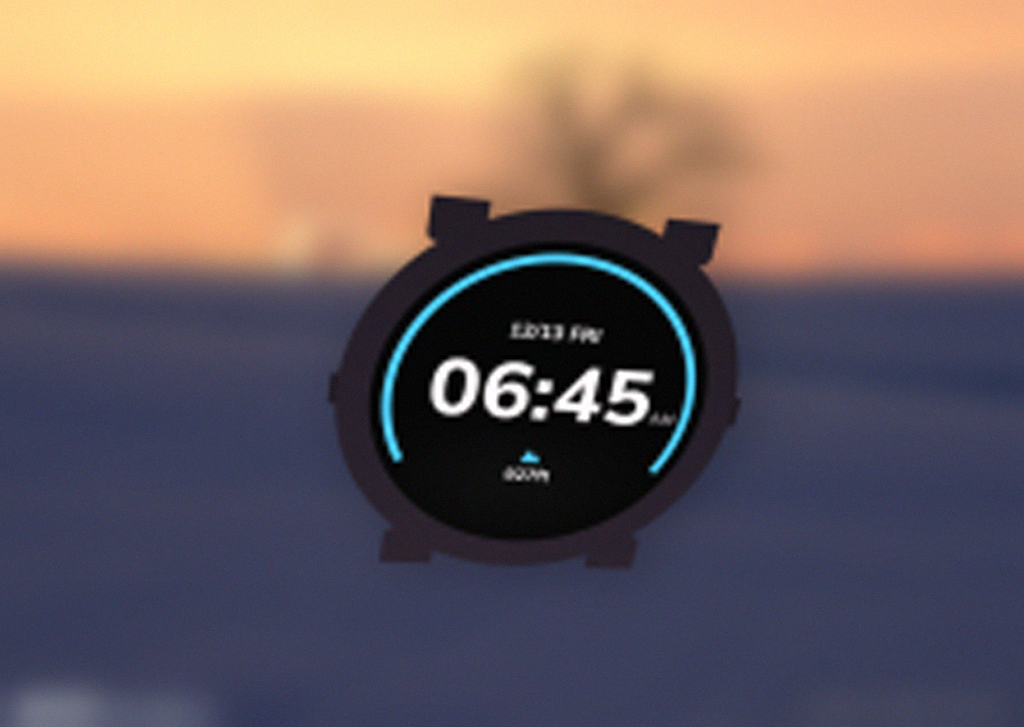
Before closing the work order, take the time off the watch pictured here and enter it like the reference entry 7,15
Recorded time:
6,45
